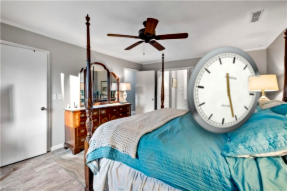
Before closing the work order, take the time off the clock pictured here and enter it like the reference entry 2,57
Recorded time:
11,26
